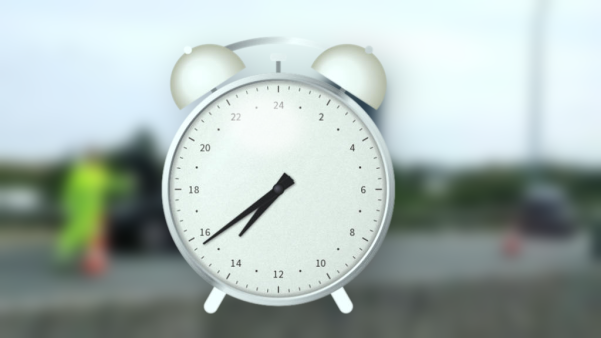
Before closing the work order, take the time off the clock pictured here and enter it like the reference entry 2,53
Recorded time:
14,39
